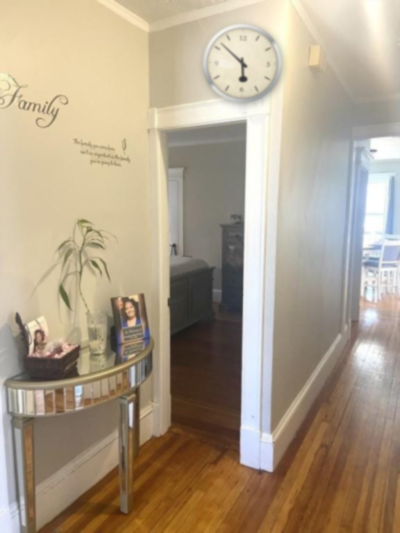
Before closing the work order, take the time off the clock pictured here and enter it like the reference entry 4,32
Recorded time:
5,52
